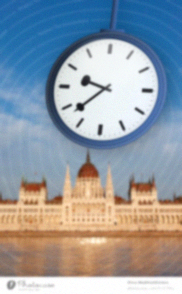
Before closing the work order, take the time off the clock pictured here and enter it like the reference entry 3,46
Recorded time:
9,38
